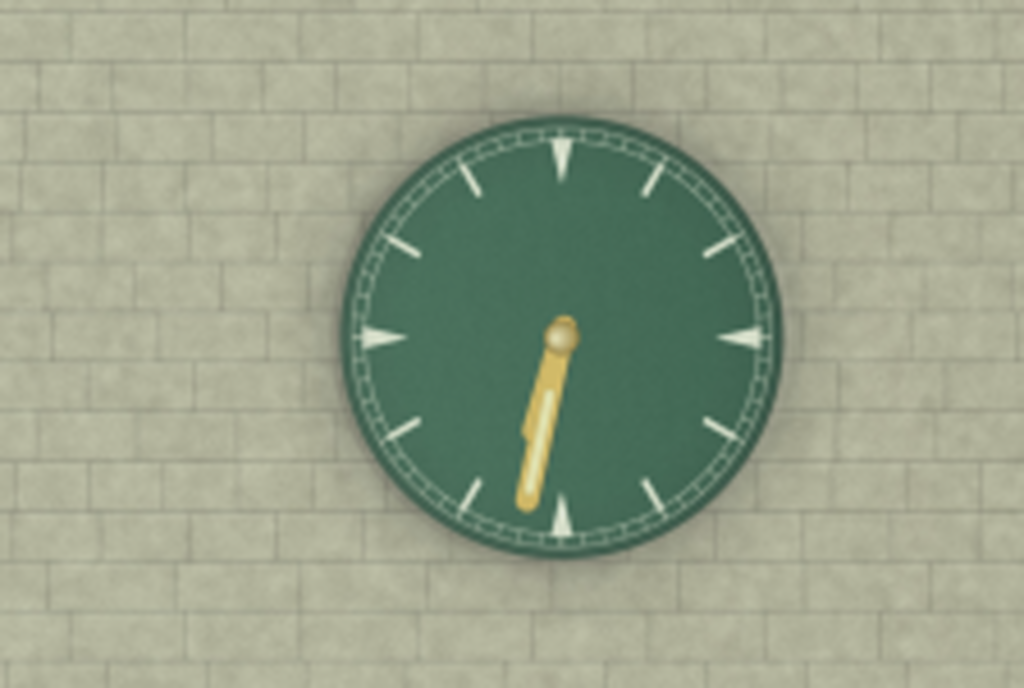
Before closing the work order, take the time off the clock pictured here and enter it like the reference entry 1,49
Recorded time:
6,32
